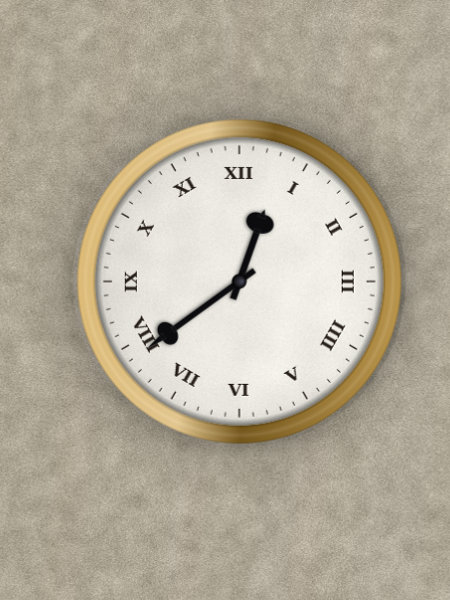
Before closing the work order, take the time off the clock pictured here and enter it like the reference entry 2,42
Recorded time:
12,39
